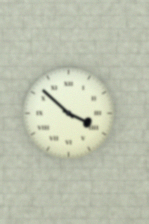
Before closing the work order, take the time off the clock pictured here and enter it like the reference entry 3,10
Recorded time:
3,52
